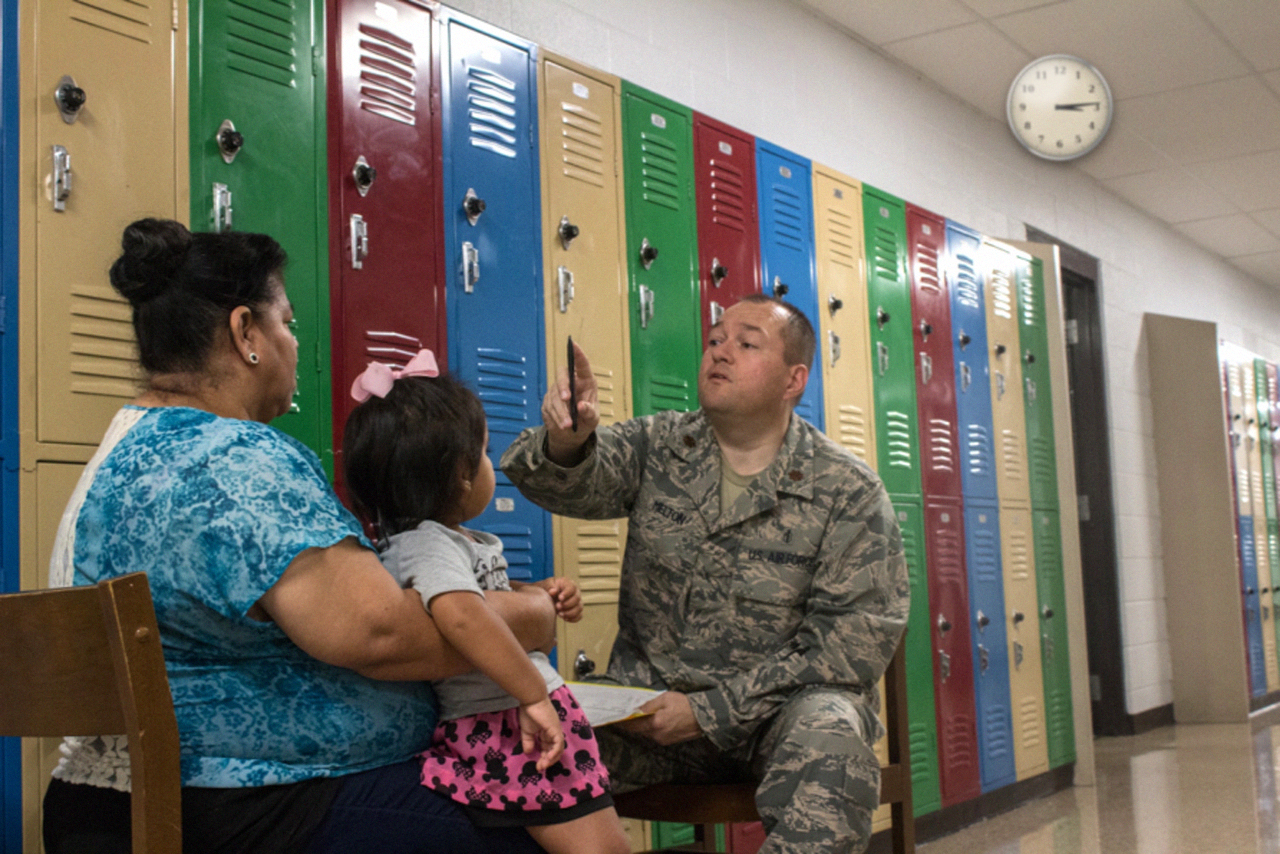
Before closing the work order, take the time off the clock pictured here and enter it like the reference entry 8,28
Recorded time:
3,14
